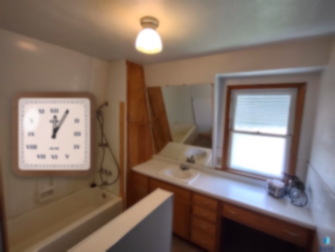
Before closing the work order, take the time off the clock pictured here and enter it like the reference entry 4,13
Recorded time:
12,05
